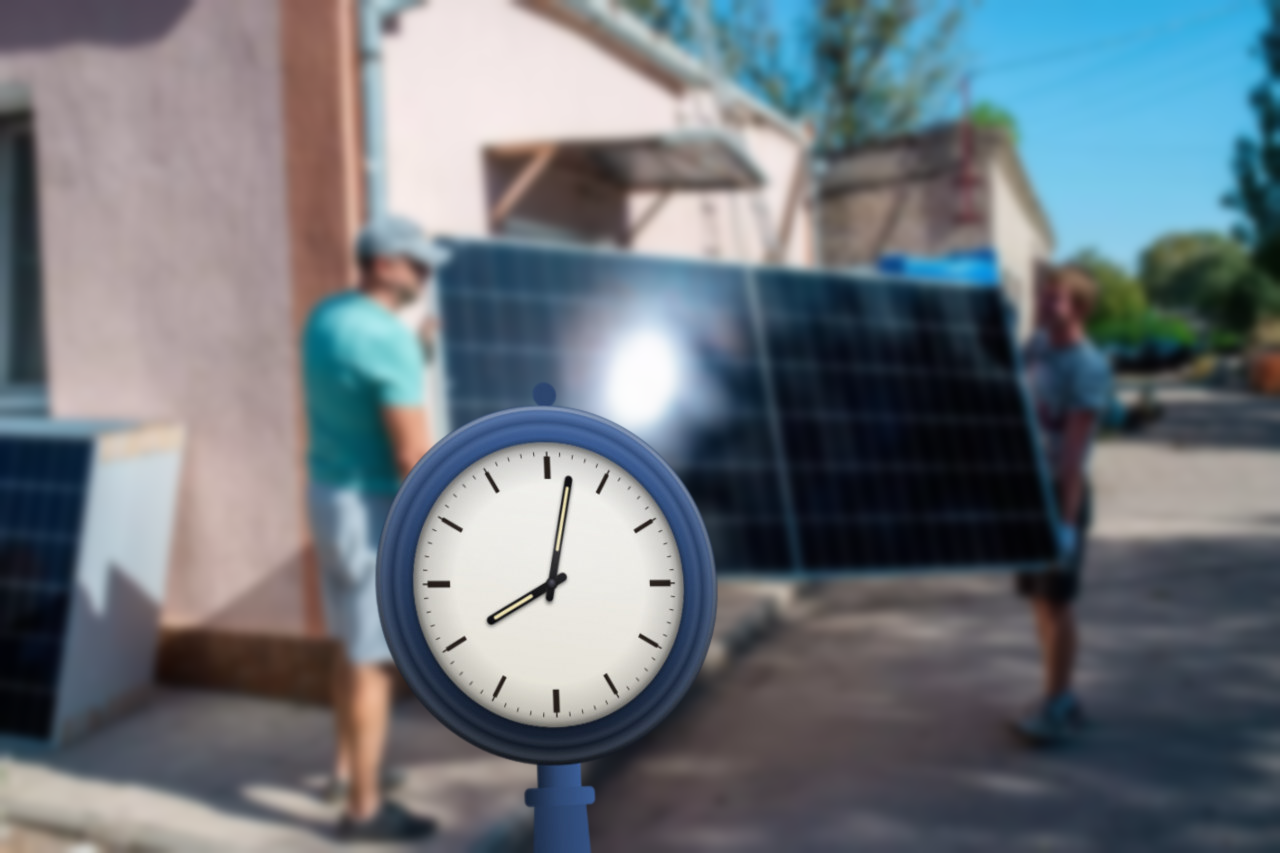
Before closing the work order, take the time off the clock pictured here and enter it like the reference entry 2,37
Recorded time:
8,02
